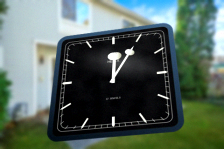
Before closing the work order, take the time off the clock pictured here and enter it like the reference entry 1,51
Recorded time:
12,05
